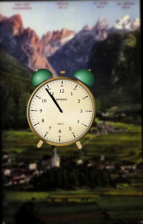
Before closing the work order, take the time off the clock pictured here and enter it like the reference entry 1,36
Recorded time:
10,54
